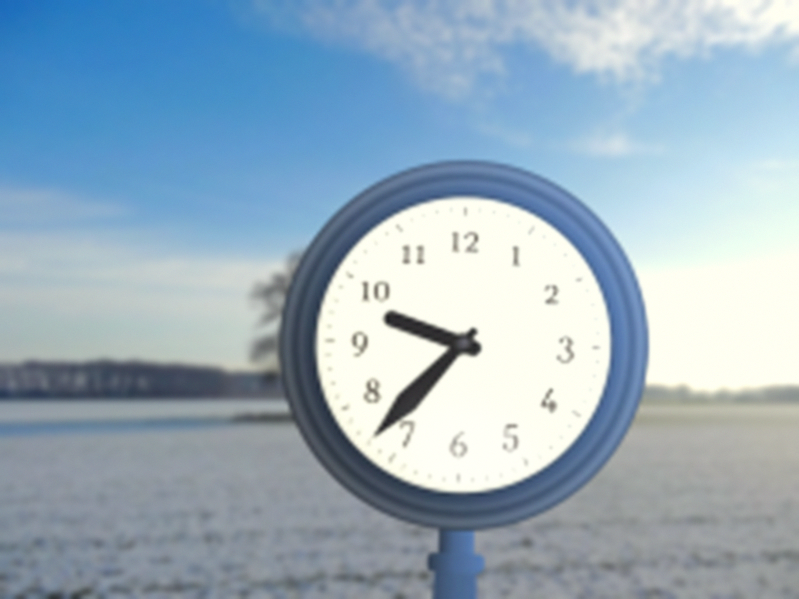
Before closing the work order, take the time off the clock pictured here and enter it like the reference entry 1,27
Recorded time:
9,37
